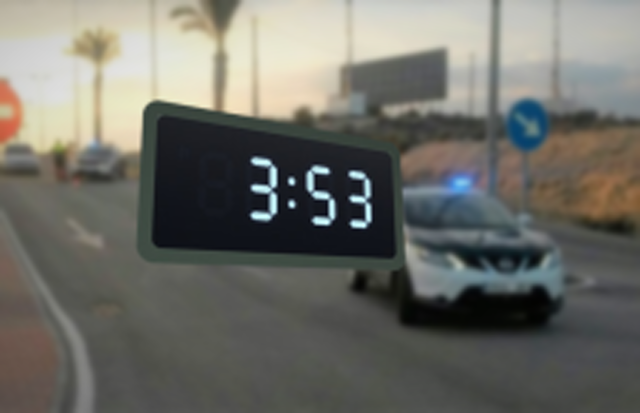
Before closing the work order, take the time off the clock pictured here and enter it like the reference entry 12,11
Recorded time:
3,53
